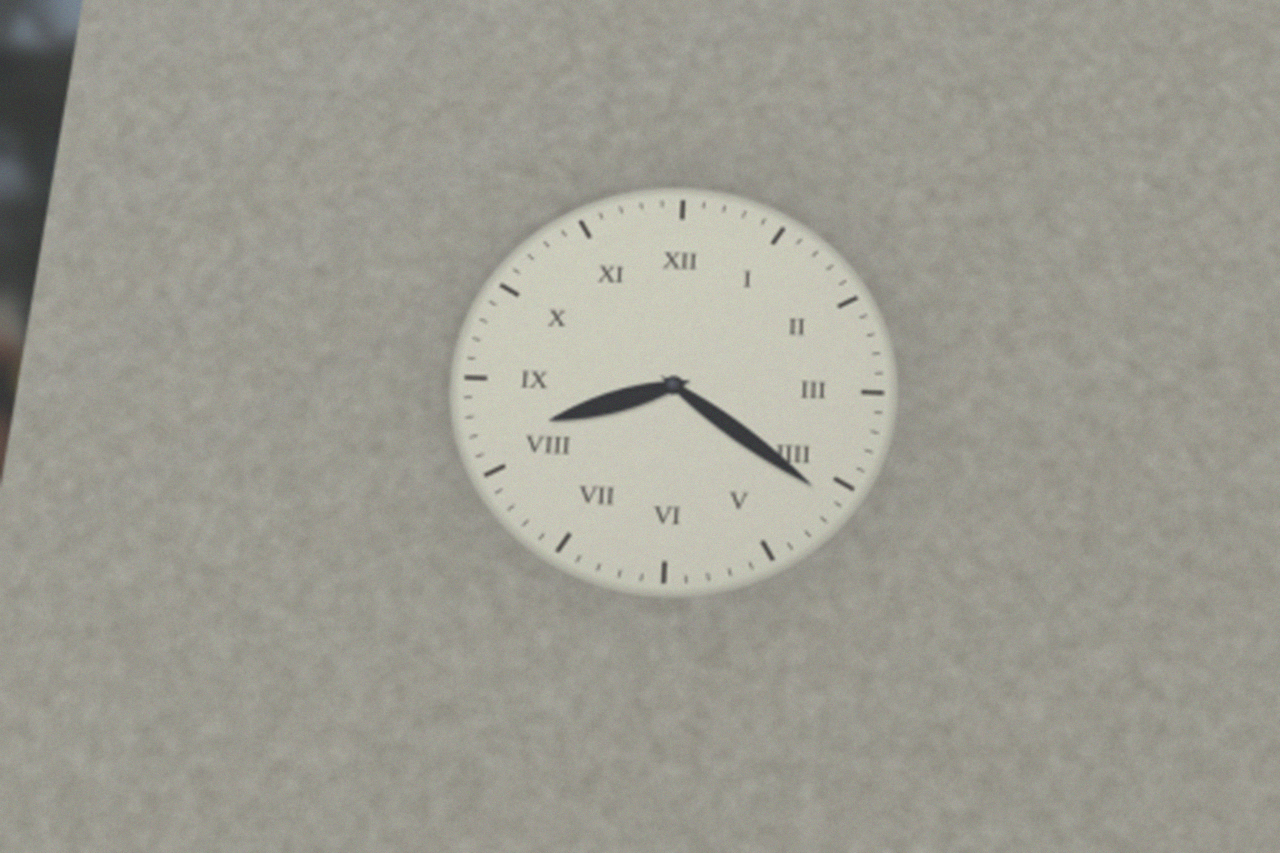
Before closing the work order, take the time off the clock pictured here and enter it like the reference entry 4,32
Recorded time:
8,21
